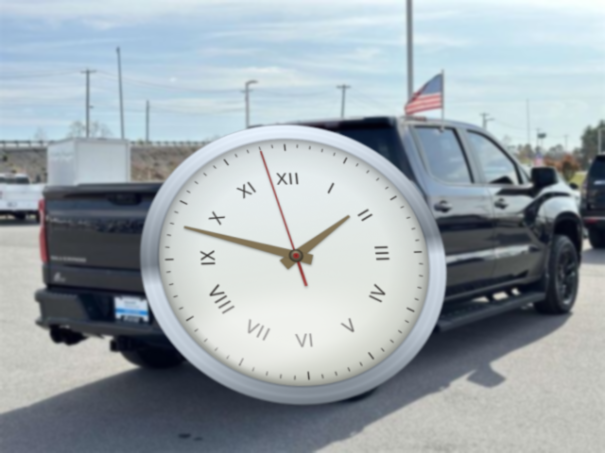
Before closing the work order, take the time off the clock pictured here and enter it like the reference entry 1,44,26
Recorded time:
1,47,58
